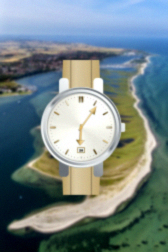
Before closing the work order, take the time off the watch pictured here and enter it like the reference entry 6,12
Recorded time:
6,06
